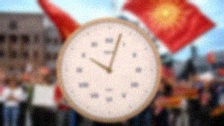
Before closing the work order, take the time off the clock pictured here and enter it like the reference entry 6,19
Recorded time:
10,03
